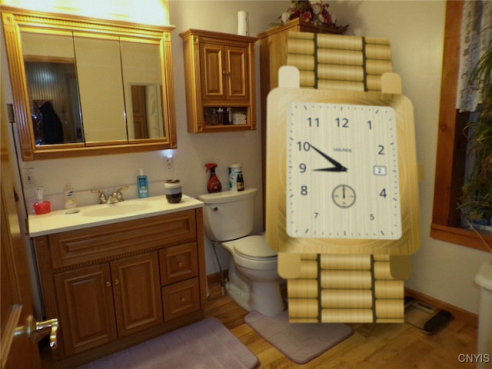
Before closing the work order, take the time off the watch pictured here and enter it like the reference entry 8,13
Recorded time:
8,51
